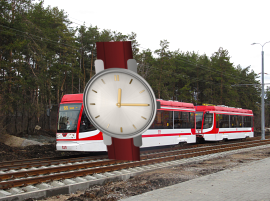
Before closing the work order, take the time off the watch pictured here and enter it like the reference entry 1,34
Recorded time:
12,15
